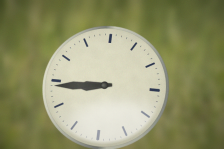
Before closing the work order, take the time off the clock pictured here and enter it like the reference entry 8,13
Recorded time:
8,44
